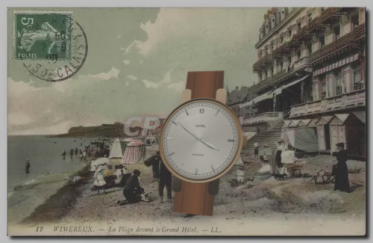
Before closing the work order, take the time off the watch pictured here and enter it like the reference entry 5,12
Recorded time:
3,51
